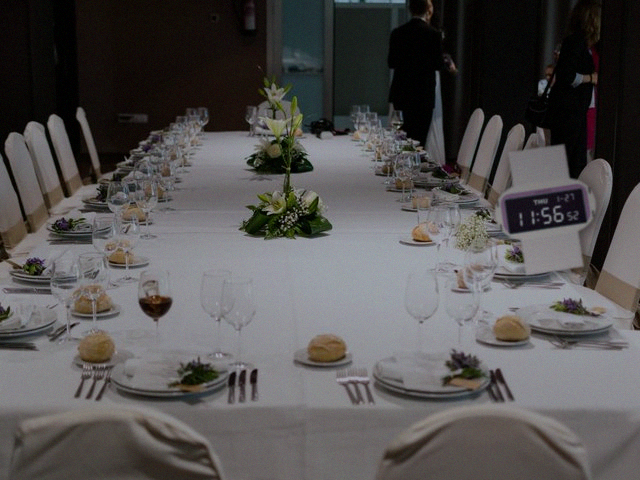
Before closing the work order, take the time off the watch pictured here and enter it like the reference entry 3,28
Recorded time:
11,56
